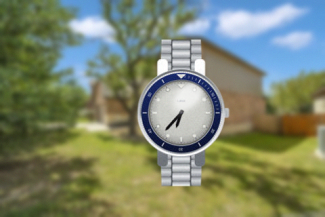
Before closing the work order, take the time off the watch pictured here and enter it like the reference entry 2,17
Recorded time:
6,37
